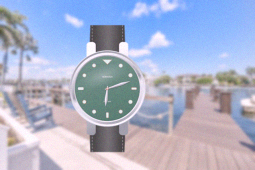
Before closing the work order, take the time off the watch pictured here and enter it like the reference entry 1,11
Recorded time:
6,12
